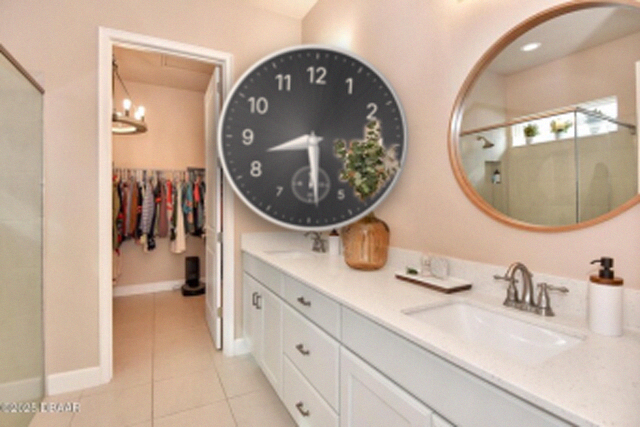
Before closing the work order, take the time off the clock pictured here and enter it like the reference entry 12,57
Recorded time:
8,29
